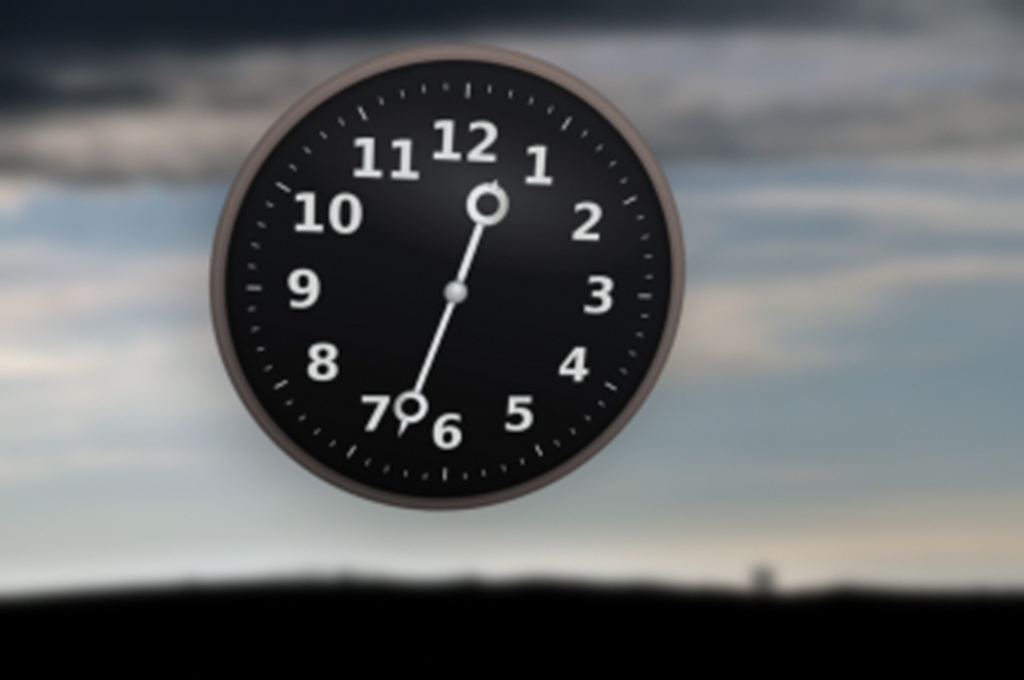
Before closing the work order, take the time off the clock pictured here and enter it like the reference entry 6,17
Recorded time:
12,33
